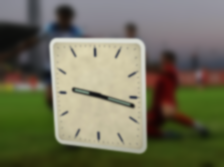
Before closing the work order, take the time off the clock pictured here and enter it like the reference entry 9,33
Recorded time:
9,17
